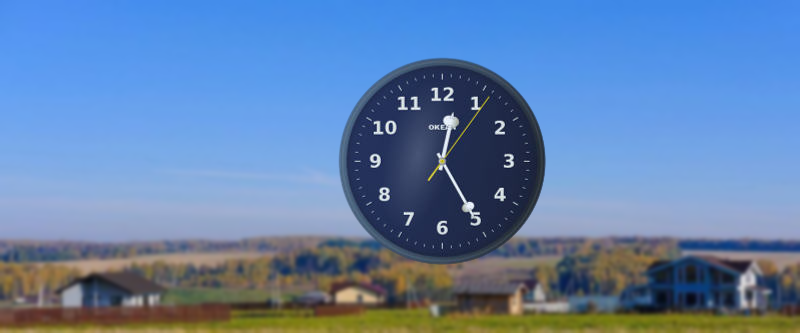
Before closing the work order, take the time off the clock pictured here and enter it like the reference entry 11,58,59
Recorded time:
12,25,06
